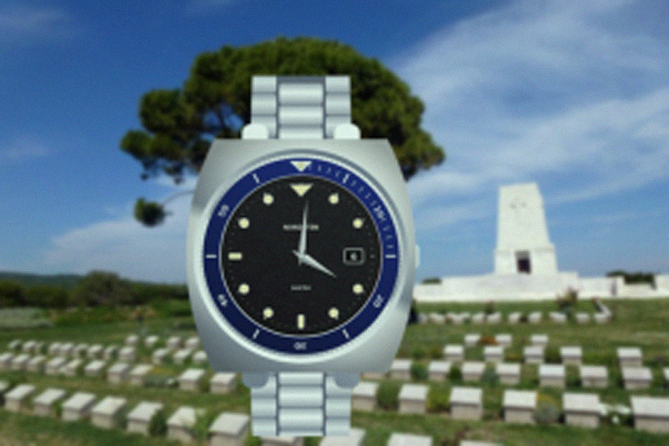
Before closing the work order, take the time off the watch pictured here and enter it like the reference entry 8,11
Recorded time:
4,01
